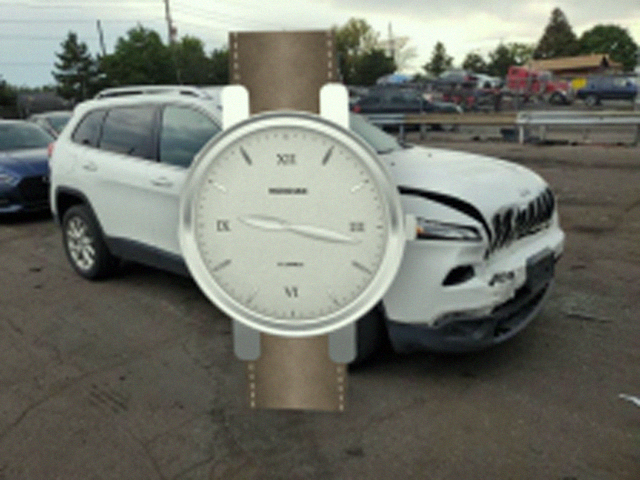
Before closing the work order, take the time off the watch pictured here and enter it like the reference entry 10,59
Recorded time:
9,17
